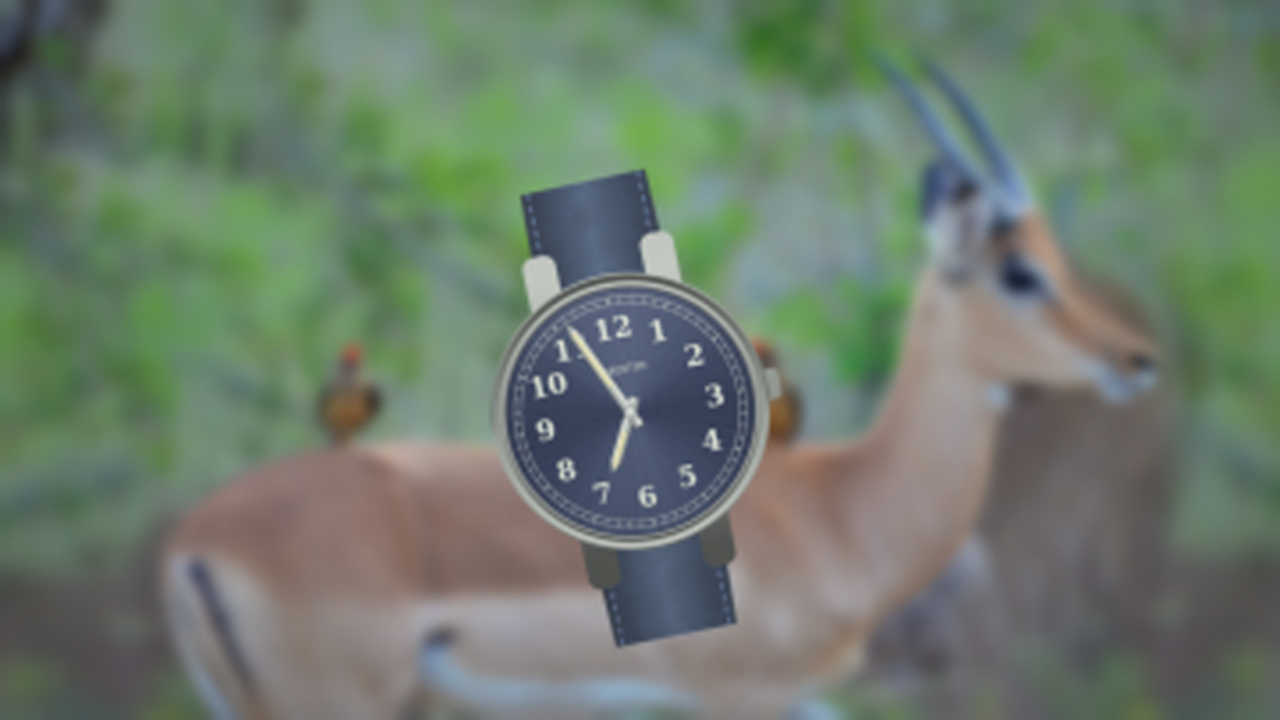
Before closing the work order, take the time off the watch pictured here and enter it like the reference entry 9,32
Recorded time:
6,56
